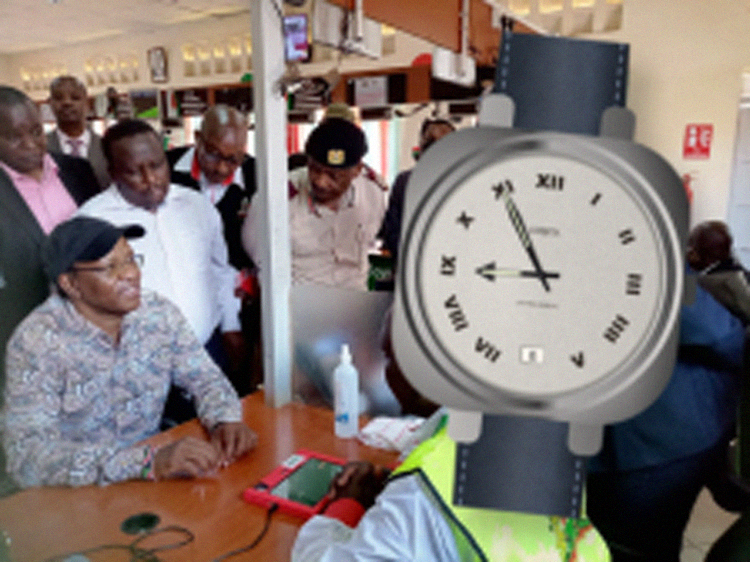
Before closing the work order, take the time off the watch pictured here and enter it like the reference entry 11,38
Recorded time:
8,55
